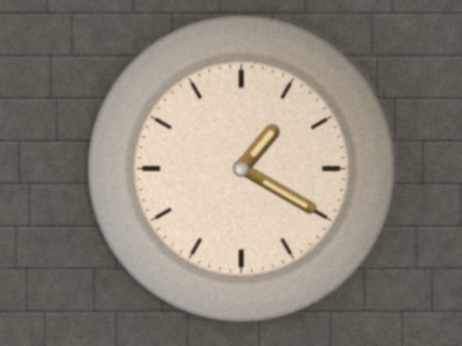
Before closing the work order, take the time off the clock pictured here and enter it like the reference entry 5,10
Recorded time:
1,20
